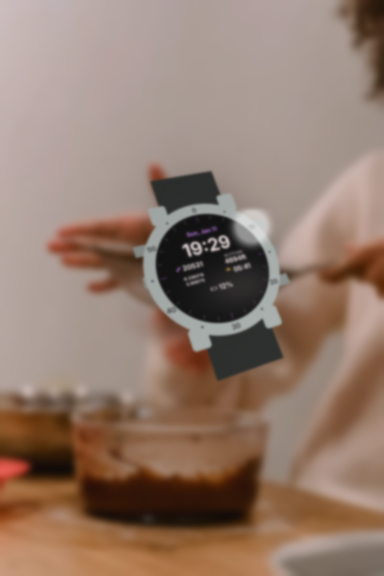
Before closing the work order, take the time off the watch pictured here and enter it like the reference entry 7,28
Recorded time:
19,29
